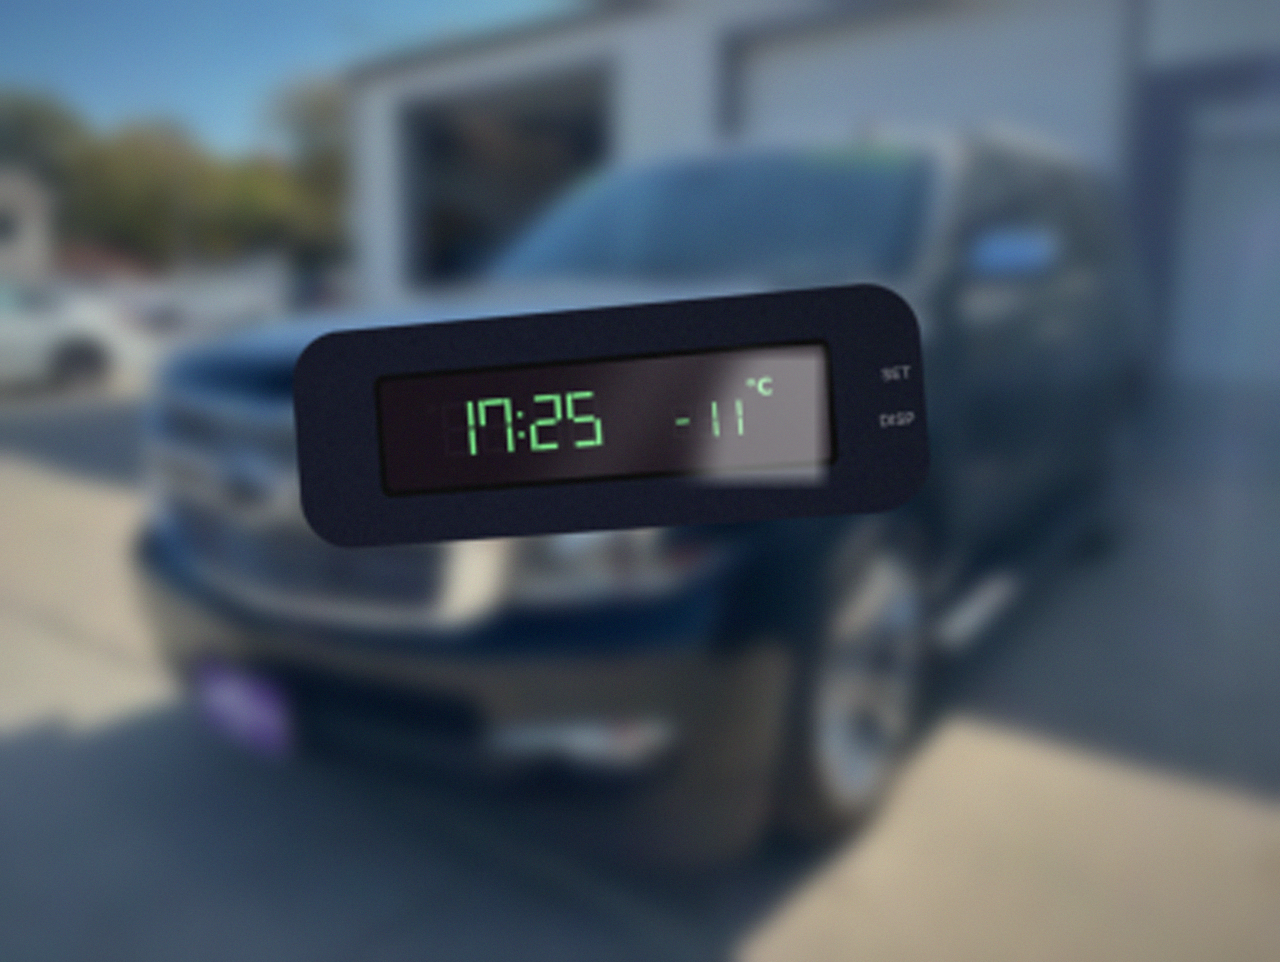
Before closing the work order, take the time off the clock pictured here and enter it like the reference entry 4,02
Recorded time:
17,25
